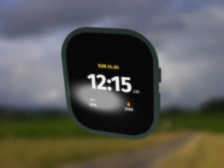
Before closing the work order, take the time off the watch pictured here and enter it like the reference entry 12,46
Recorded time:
12,15
